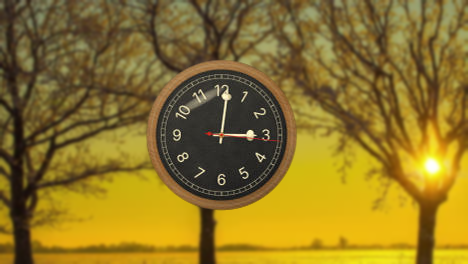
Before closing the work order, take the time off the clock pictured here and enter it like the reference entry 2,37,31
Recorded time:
3,01,16
